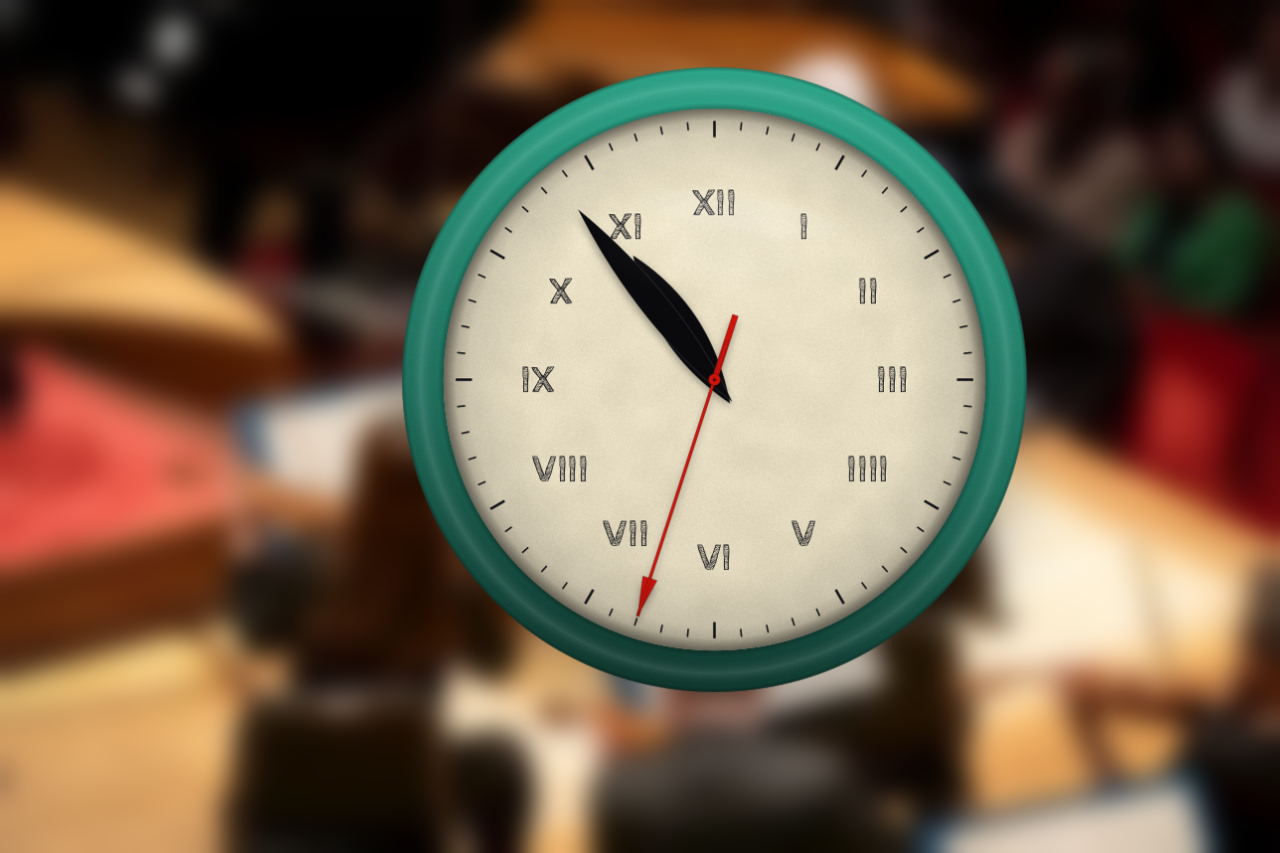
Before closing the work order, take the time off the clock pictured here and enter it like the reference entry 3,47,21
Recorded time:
10,53,33
